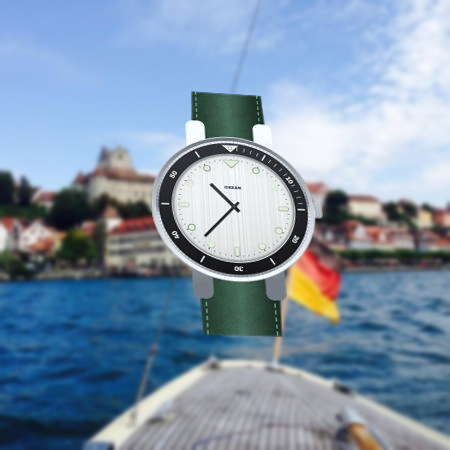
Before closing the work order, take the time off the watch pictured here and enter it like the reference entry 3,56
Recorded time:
10,37
